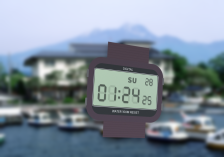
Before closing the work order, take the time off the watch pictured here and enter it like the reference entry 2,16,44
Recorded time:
1,24,25
